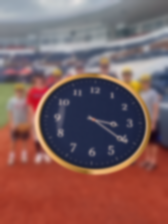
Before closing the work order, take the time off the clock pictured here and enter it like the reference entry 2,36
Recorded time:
3,21
